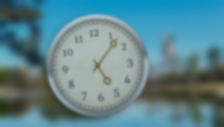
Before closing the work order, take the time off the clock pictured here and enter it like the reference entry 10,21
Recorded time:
5,07
